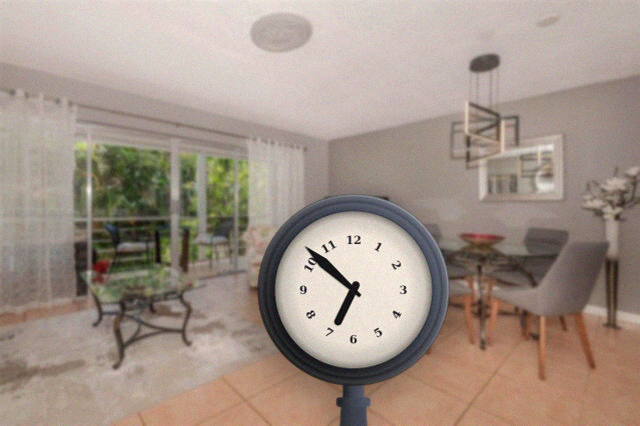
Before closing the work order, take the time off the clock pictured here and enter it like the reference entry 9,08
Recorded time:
6,52
